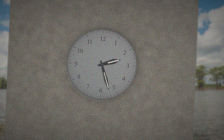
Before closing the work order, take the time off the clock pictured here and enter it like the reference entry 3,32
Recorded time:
2,27
